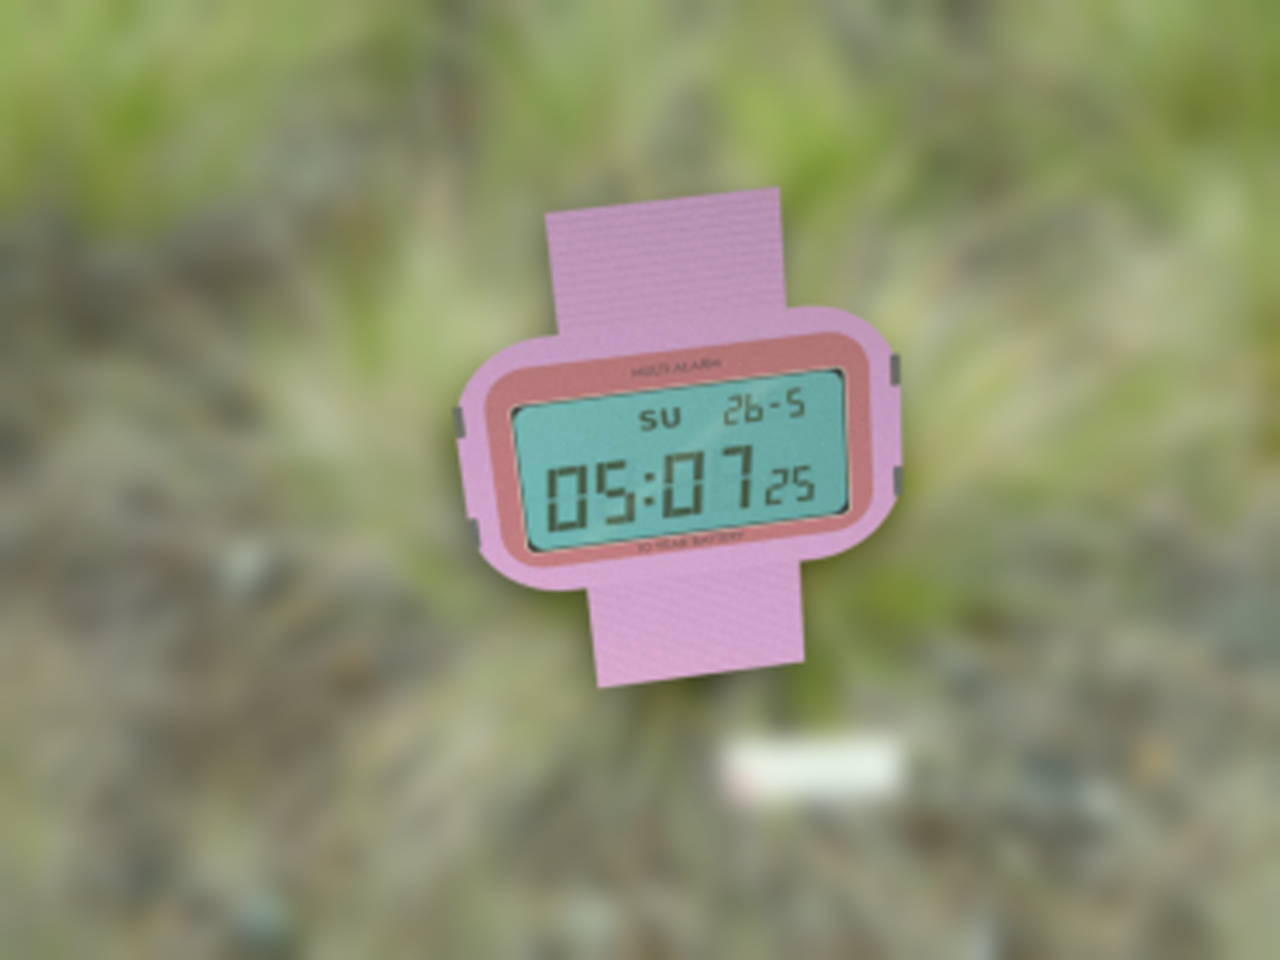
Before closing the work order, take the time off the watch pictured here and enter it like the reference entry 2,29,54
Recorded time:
5,07,25
